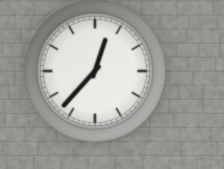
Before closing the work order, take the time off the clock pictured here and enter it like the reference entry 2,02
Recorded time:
12,37
